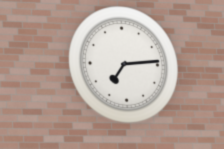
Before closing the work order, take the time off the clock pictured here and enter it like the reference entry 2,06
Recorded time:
7,14
